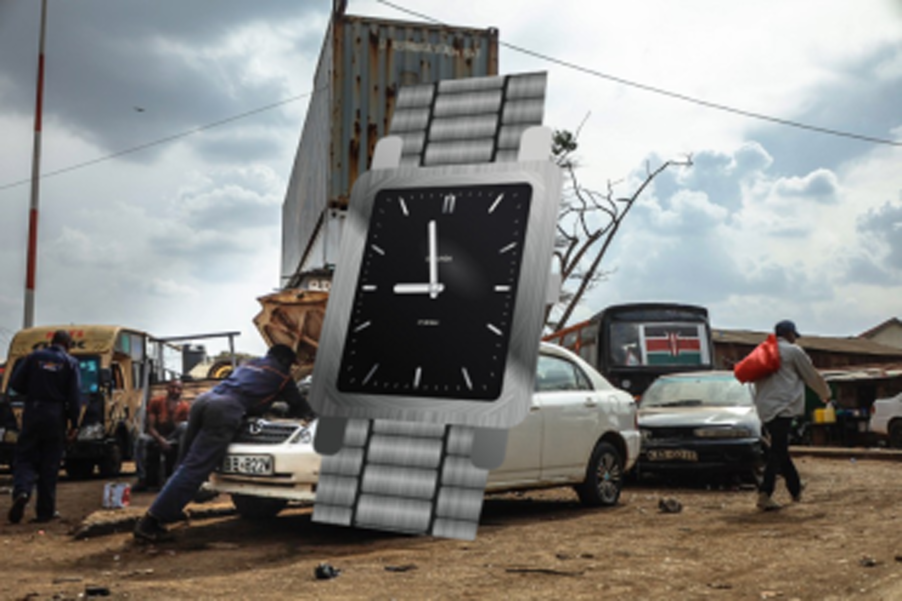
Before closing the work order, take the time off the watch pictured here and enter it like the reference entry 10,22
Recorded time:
8,58
